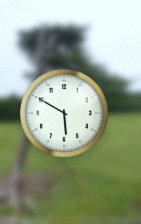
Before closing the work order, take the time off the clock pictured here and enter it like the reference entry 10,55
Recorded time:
5,50
